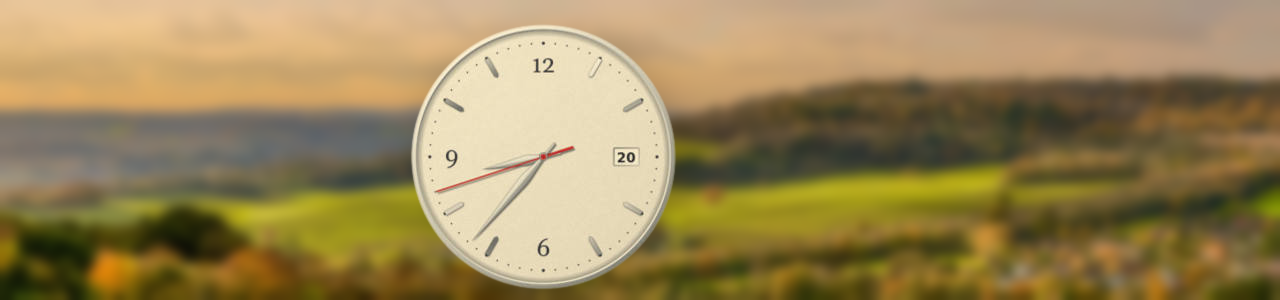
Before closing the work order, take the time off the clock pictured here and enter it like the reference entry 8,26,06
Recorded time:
8,36,42
